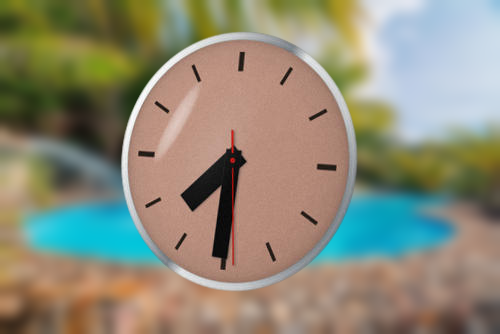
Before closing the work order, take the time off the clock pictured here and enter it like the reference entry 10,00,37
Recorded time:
7,30,29
